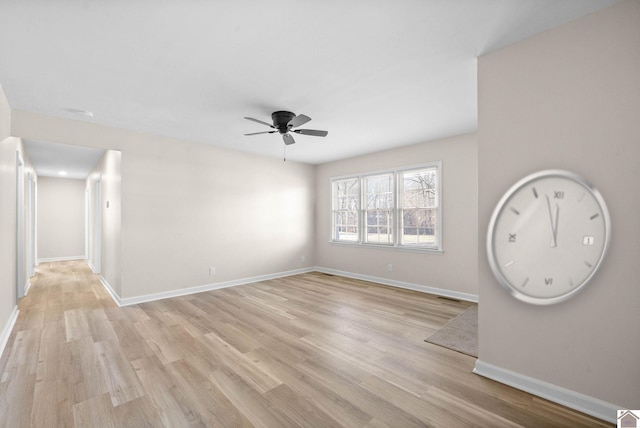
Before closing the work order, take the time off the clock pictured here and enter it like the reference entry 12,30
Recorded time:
11,57
